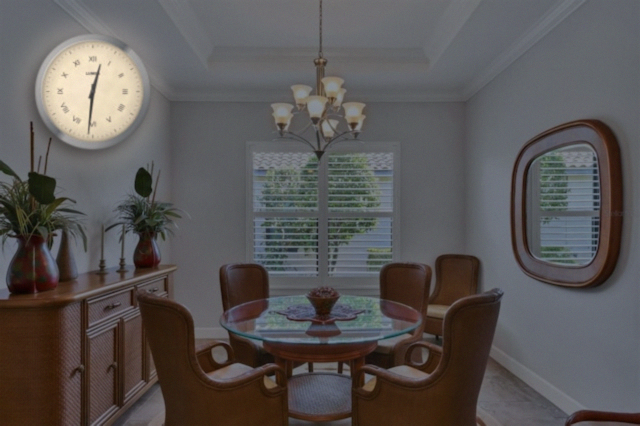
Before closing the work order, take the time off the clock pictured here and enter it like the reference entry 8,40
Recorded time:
12,31
